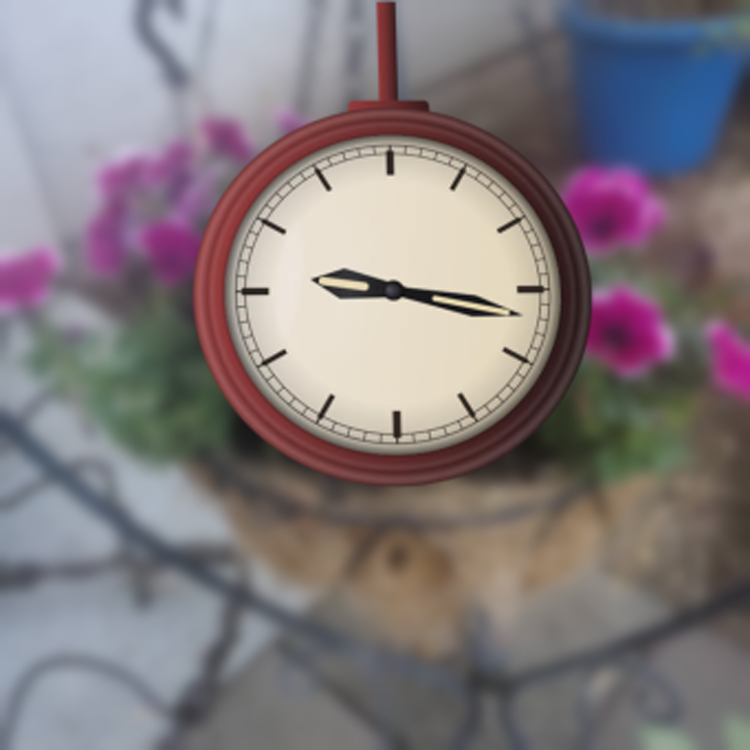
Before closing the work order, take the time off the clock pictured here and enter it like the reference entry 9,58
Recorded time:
9,17
